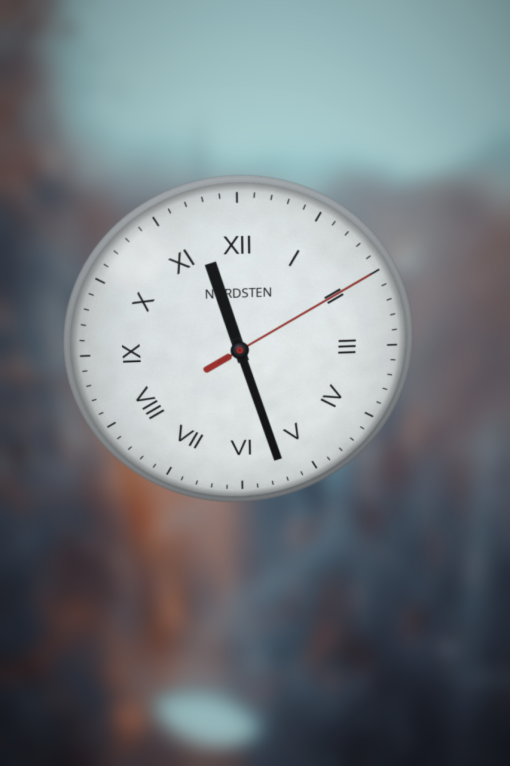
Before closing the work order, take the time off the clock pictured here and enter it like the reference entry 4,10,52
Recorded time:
11,27,10
